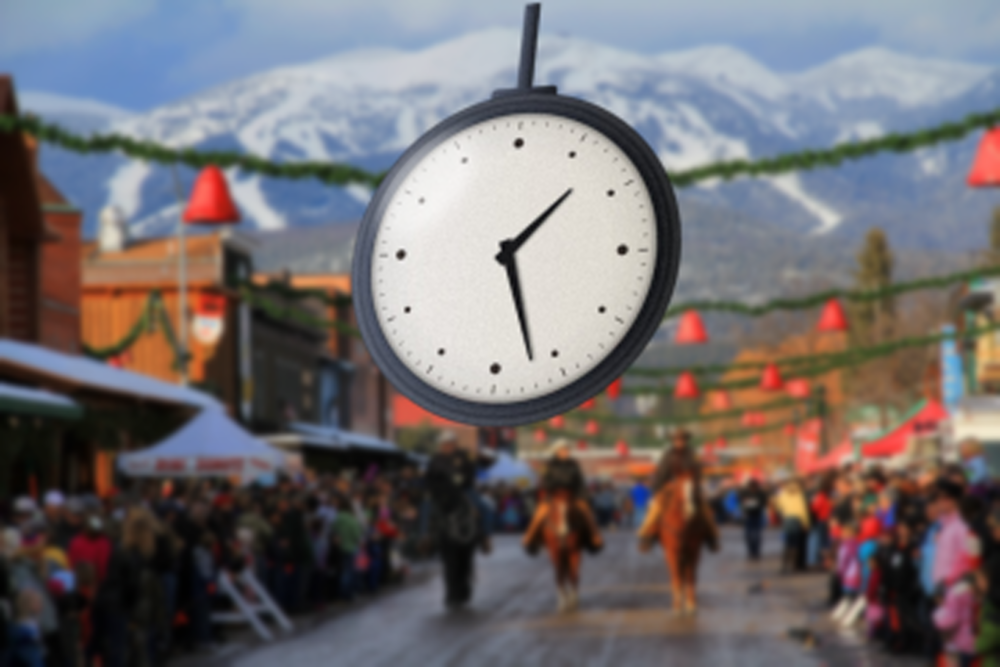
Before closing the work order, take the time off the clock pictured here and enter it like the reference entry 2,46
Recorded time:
1,27
